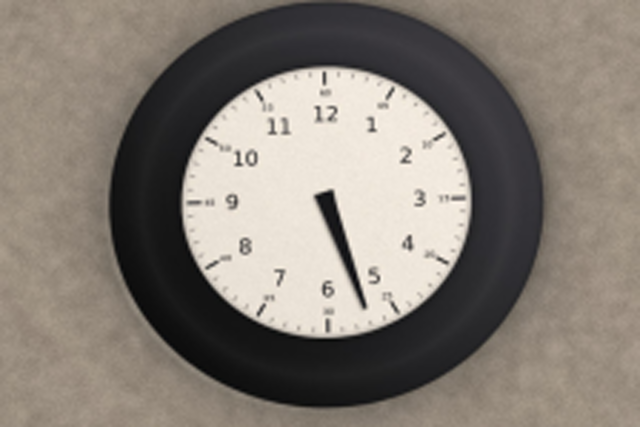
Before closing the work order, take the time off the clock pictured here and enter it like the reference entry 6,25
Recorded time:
5,27
